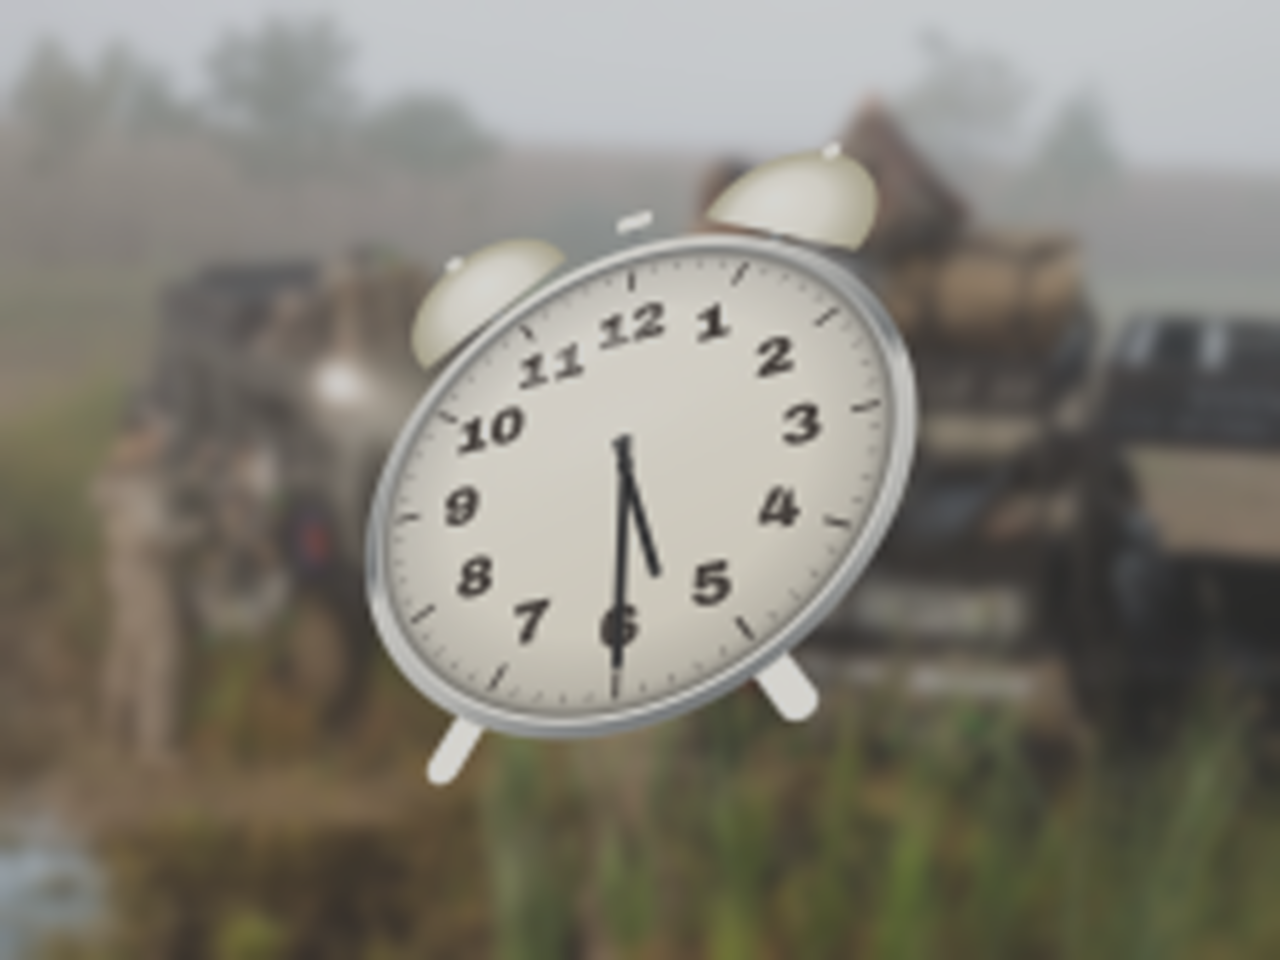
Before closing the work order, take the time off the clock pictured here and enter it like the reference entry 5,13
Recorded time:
5,30
